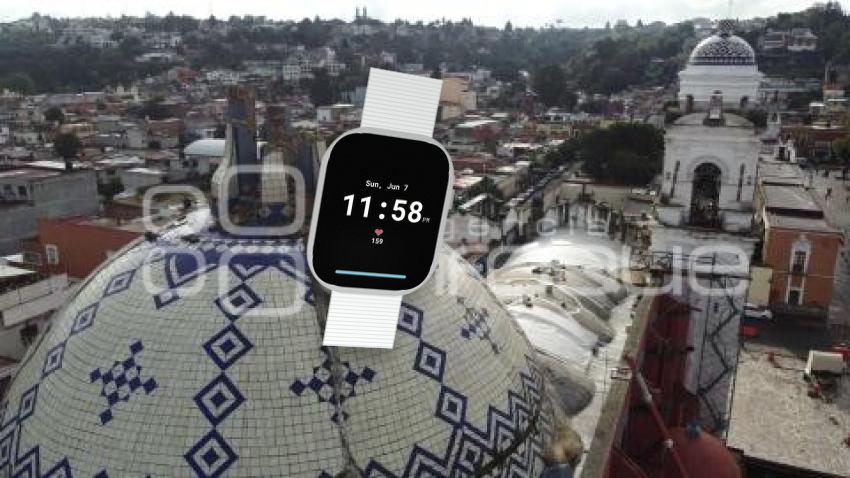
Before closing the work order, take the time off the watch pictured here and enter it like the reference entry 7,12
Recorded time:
11,58
